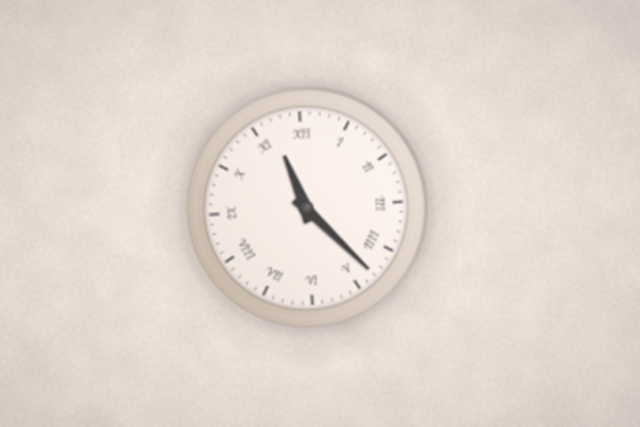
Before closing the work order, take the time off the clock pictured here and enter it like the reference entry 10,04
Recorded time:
11,23
